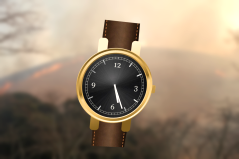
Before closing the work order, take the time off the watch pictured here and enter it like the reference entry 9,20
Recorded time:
5,26
